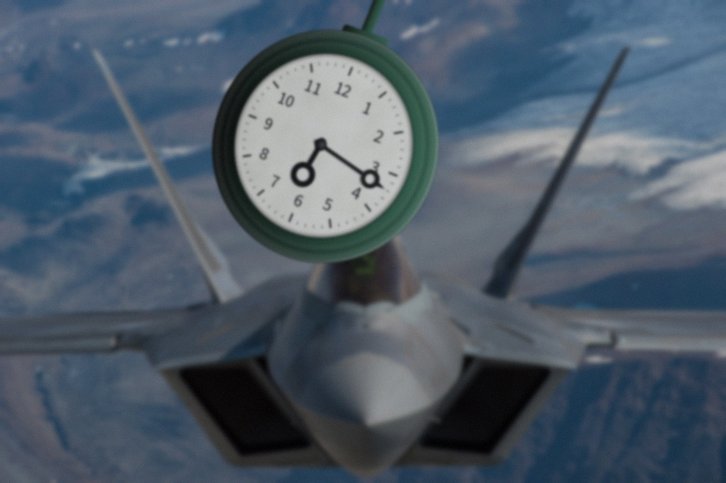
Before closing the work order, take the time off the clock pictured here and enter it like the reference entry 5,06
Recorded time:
6,17
